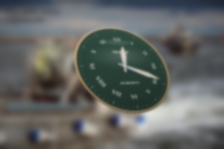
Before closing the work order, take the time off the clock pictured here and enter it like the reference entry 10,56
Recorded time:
12,19
